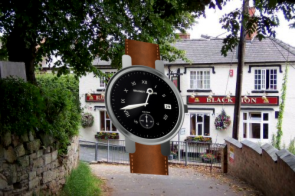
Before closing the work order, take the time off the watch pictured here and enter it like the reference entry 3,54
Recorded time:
12,42
